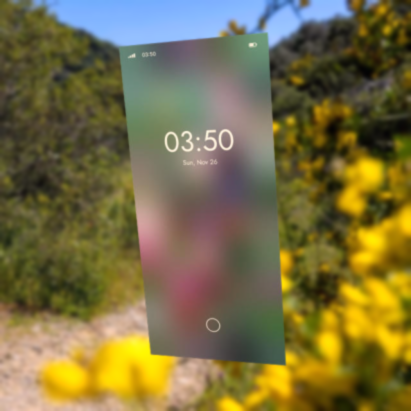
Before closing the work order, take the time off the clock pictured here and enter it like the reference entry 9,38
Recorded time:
3,50
